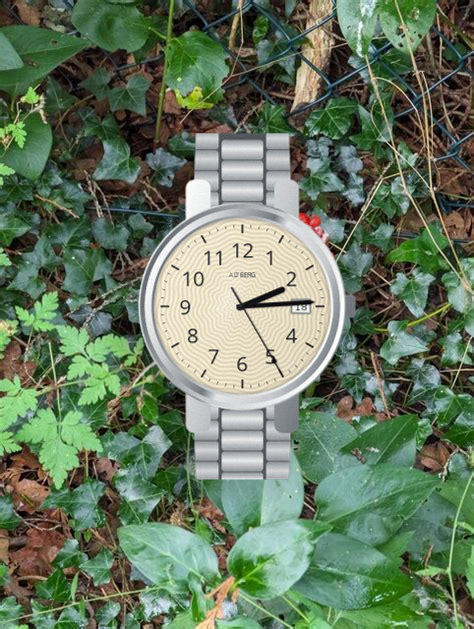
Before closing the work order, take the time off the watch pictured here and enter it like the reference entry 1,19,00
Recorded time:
2,14,25
